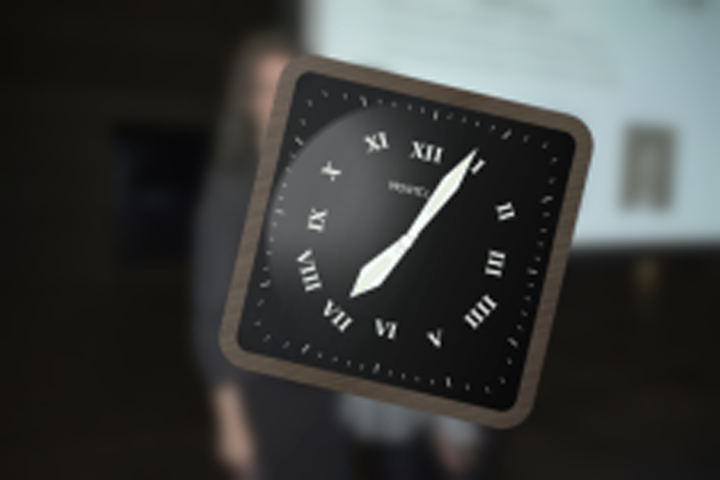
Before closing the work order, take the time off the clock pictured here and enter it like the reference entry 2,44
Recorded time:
7,04
